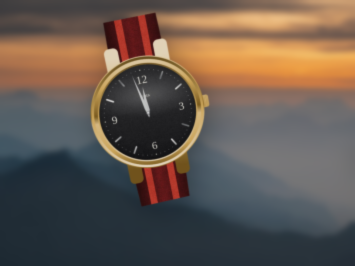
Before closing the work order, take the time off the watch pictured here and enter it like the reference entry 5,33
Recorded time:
11,58
